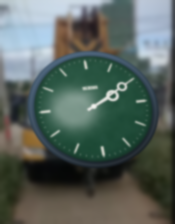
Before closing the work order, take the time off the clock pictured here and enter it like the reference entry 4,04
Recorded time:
2,10
